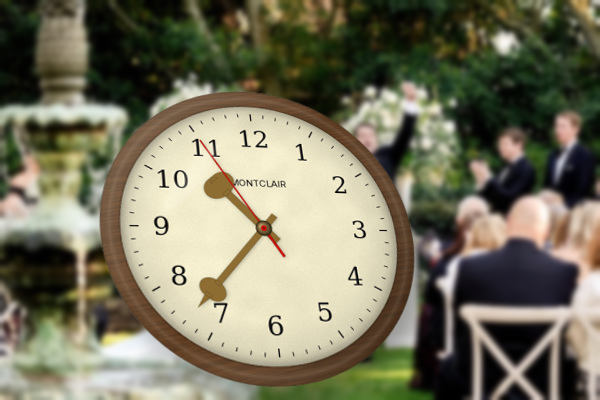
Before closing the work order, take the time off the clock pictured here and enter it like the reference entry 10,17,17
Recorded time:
10,36,55
